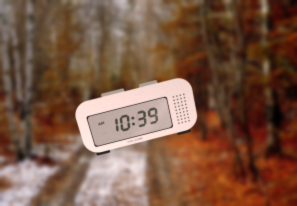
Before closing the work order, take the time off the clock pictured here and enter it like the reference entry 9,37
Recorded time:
10,39
